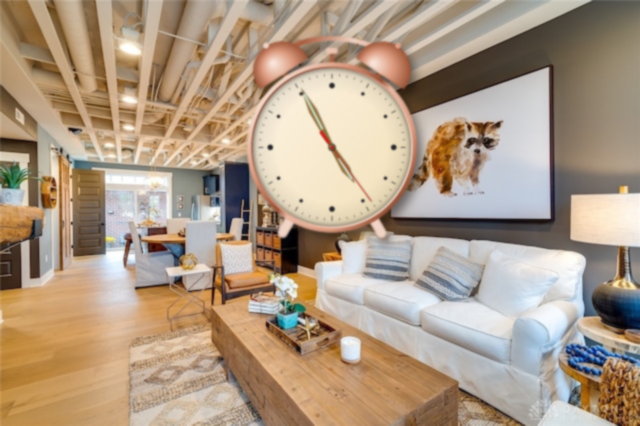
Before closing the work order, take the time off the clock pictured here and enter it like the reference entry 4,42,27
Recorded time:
4,55,24
